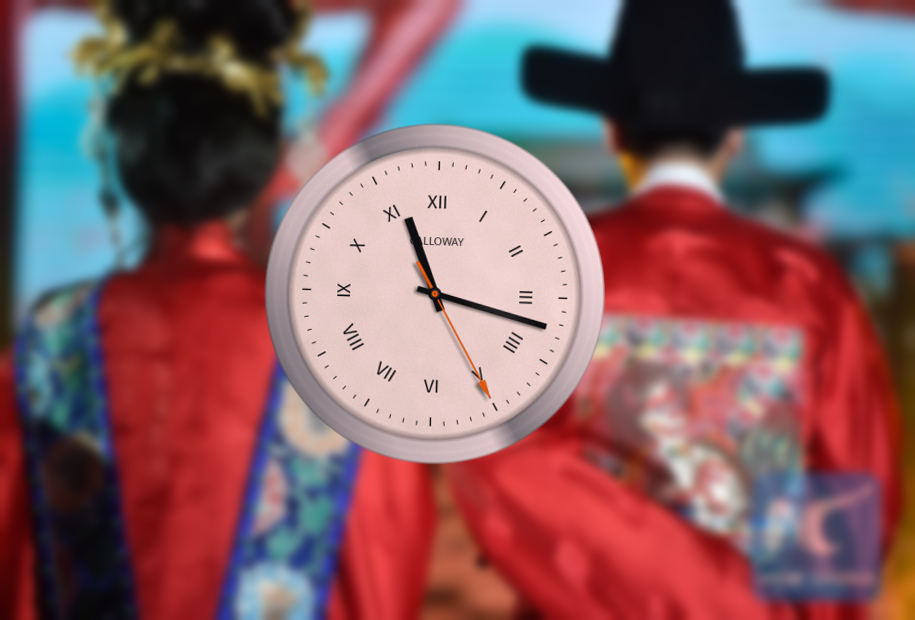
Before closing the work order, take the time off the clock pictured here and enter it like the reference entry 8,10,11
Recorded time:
11,17,25
